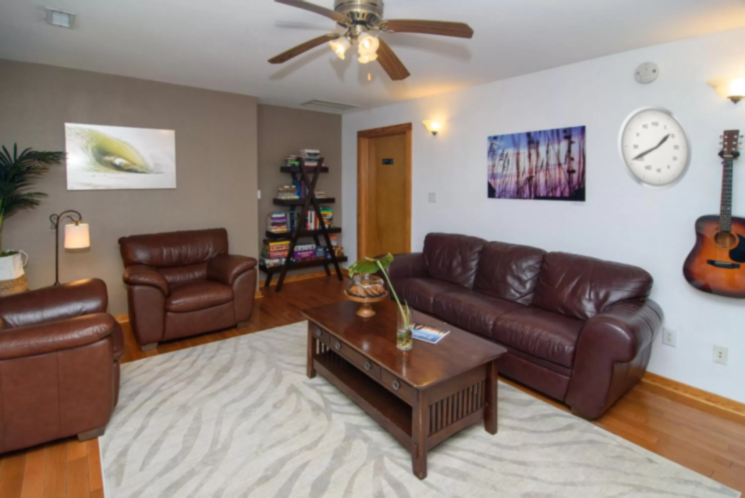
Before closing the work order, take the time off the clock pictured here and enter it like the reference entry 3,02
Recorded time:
1,41
